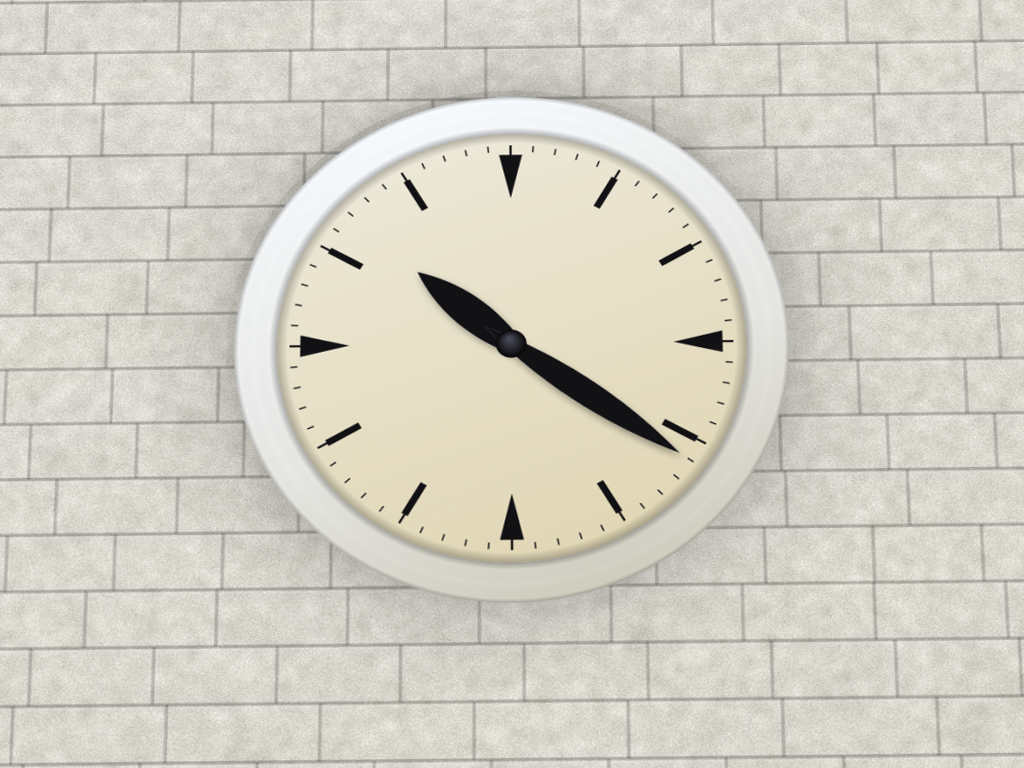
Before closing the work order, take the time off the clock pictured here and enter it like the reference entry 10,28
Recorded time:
10,21
